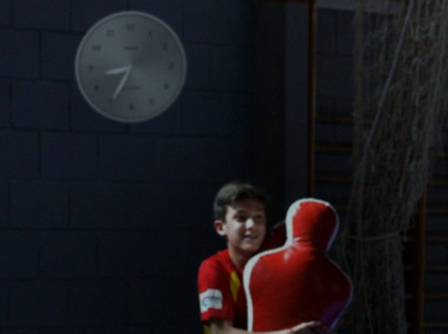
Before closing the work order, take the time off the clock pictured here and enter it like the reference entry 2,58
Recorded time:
8,35
